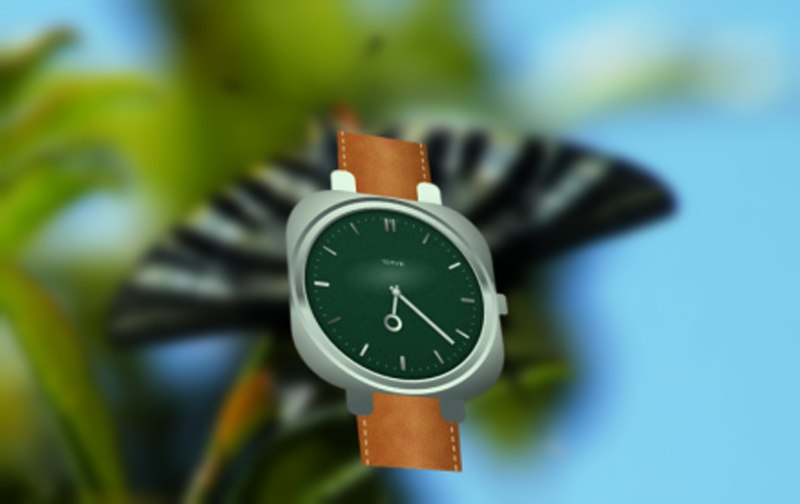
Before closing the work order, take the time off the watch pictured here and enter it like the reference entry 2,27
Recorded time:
6,22
